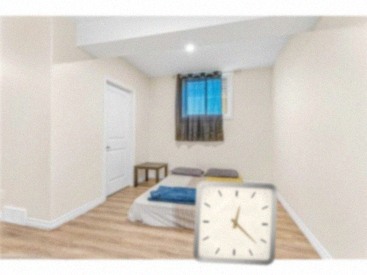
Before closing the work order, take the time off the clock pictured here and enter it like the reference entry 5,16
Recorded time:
12,22
